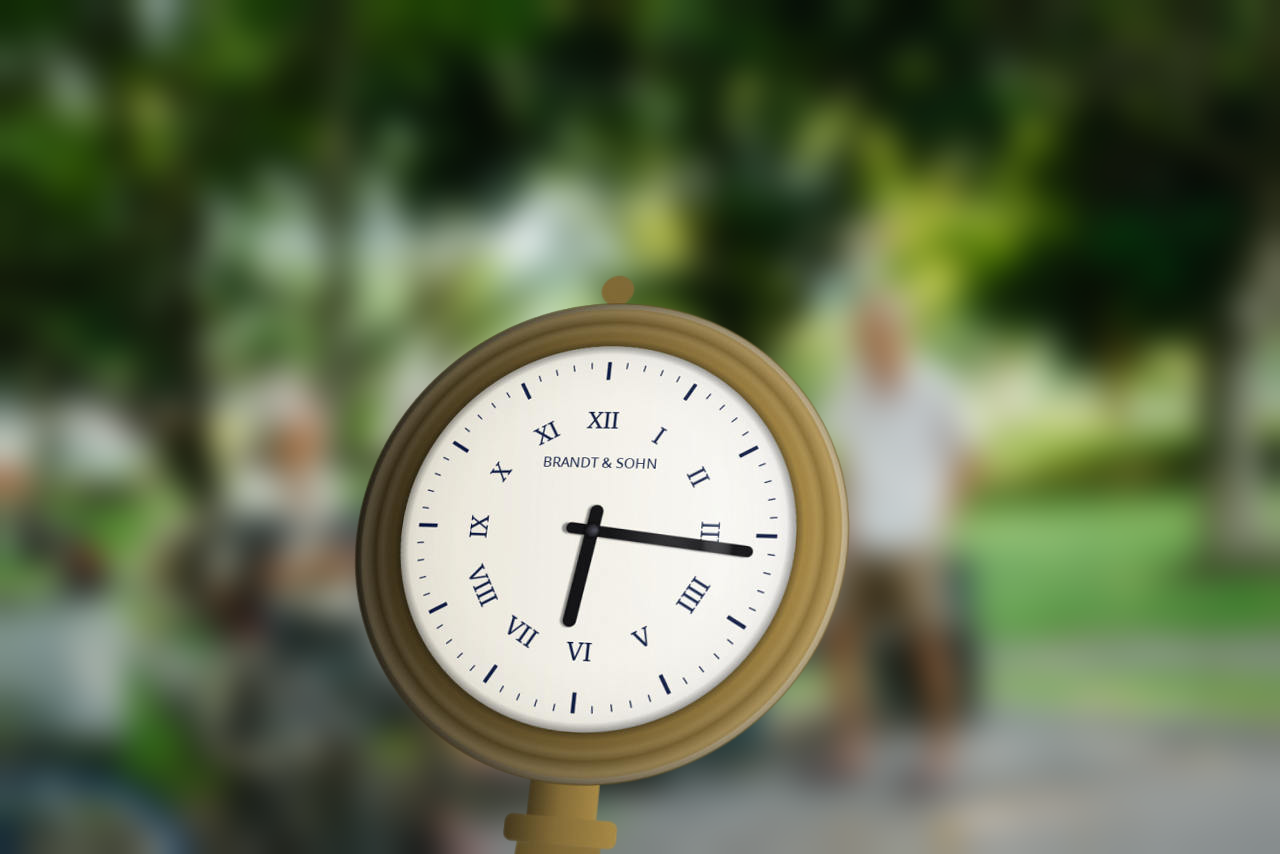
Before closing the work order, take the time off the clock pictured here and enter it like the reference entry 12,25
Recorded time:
6,16
